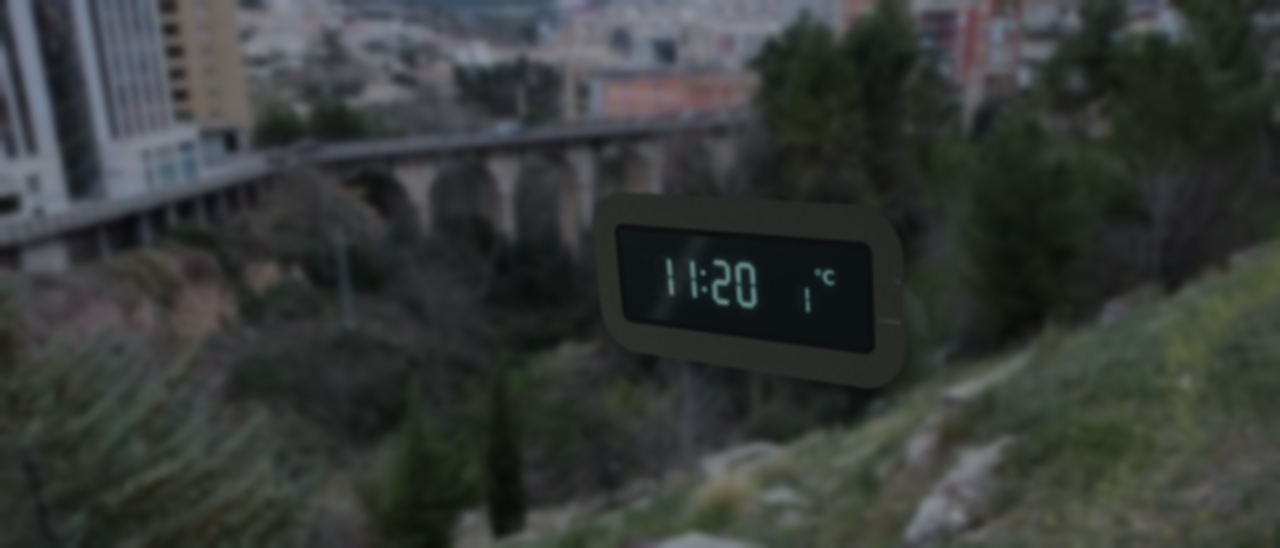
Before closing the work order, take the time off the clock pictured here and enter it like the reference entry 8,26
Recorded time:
11,20
